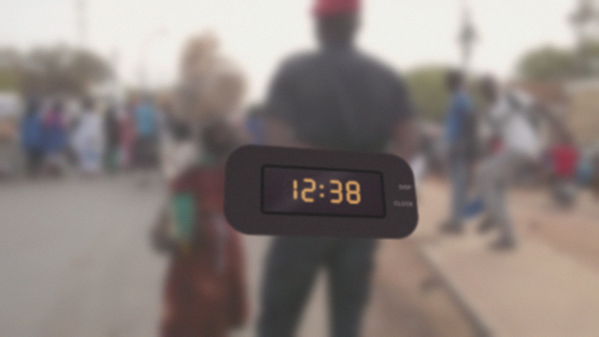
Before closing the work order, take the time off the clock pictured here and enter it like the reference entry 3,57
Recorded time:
12,38
